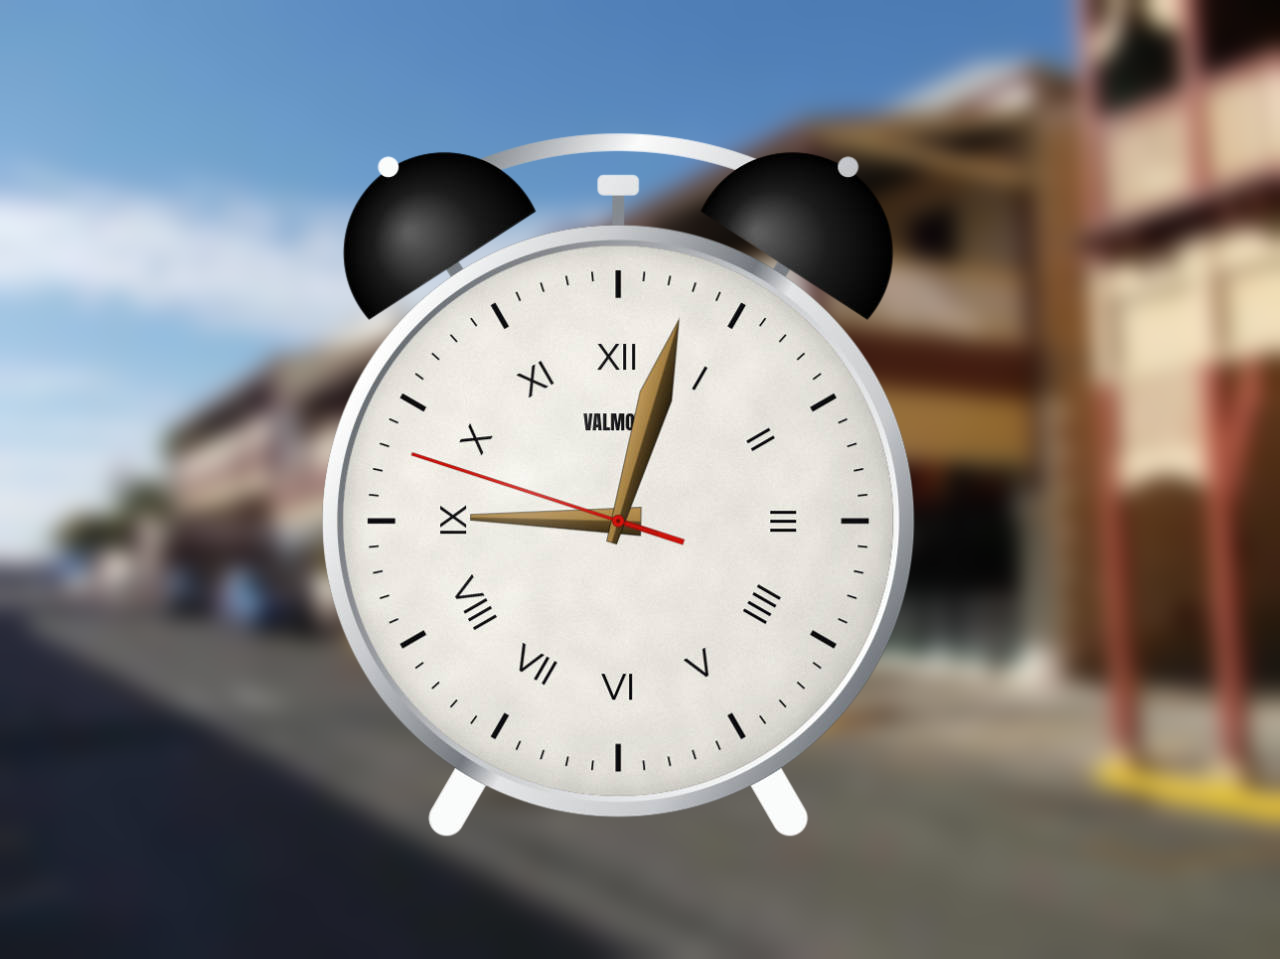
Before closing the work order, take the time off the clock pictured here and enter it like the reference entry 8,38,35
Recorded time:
9,02,48
